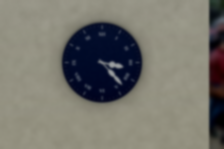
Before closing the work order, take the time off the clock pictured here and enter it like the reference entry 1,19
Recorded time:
3,23
